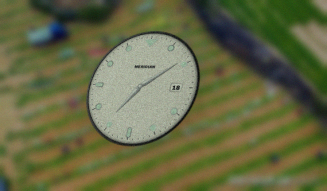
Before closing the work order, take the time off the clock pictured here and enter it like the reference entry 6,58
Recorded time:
7,09
